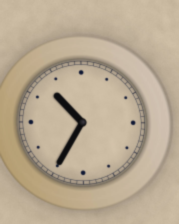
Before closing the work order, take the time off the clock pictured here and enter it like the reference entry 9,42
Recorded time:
10,35
